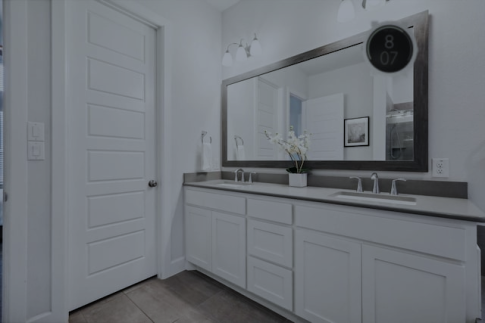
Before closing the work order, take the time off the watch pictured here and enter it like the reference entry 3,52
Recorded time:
8,07
